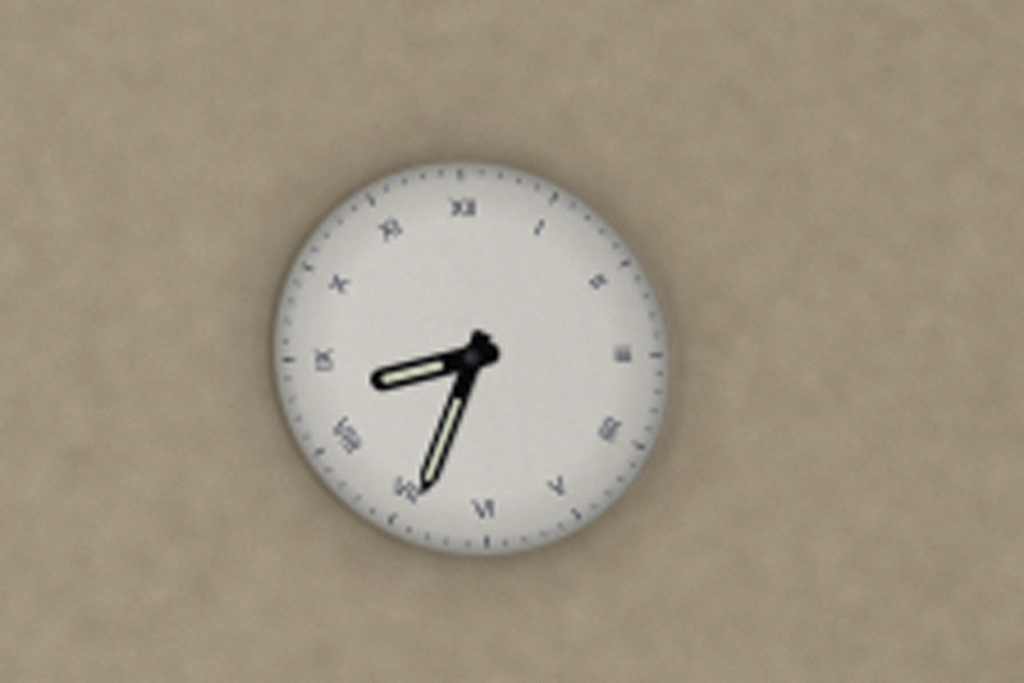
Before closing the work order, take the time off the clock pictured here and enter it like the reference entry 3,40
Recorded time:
8,34
